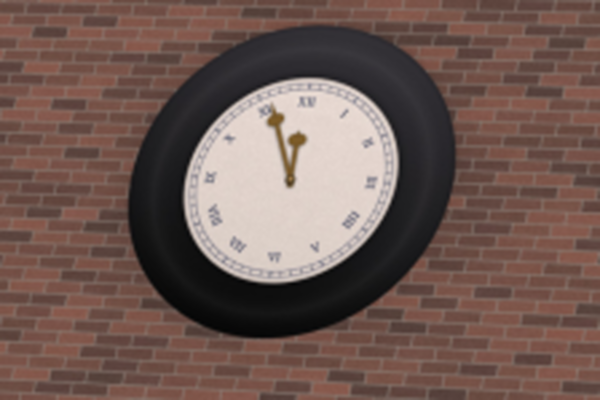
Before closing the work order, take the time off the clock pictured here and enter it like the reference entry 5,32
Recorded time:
11,56
